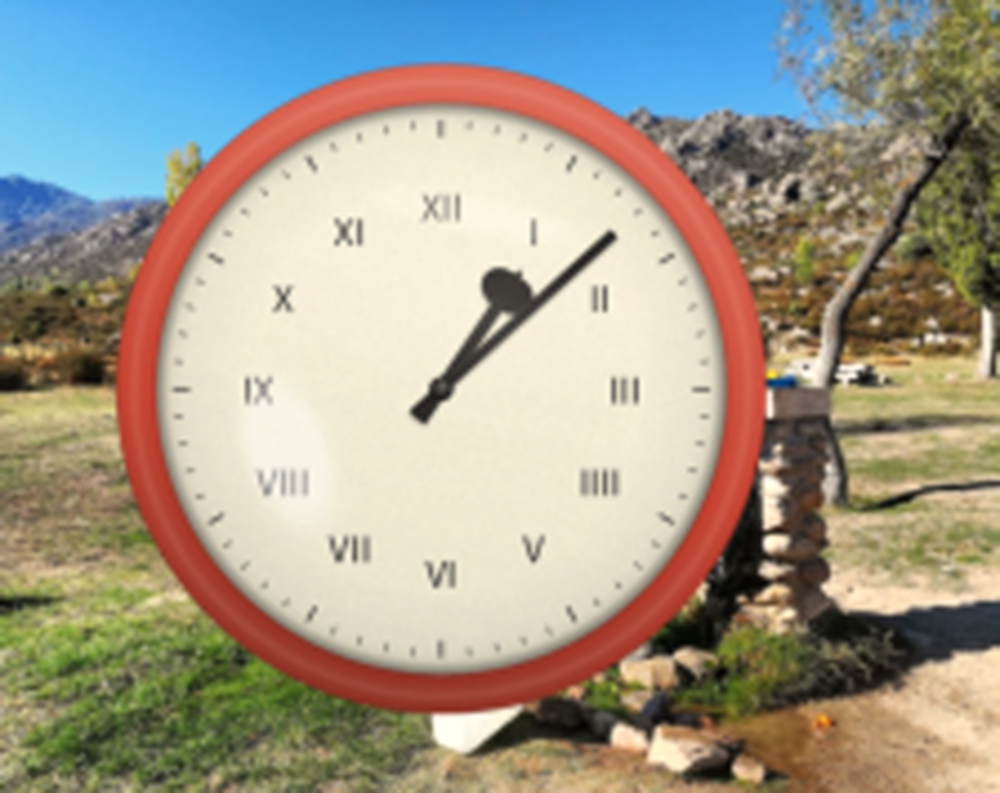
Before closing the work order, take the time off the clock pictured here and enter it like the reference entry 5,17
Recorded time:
1,08
